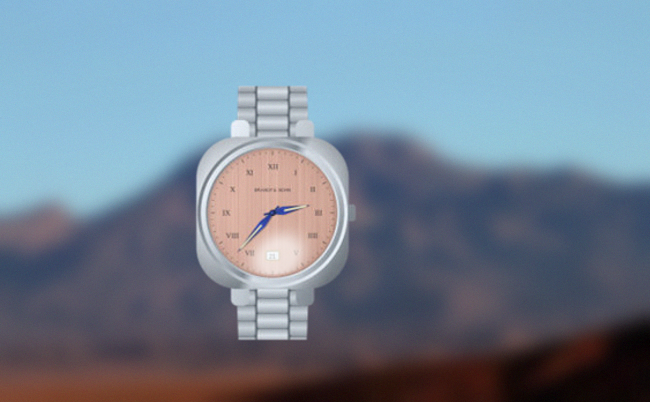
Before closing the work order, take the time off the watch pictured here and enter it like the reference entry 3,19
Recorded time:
2,37
